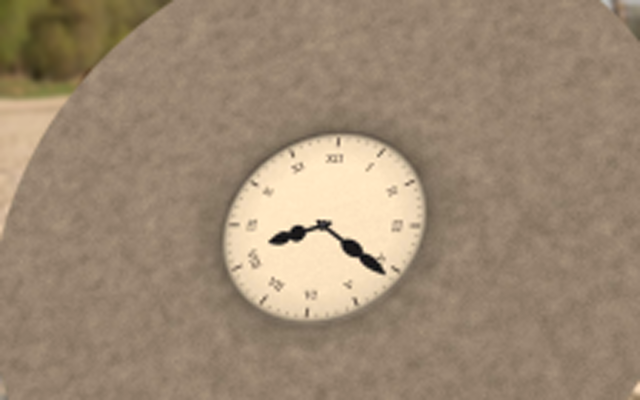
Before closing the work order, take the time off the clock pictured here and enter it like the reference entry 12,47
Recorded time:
8,21
